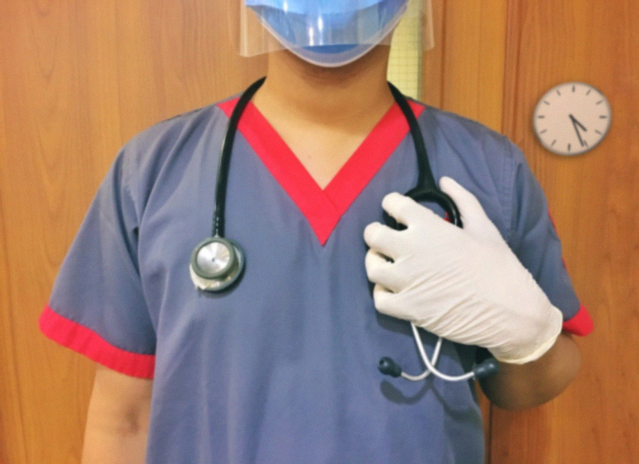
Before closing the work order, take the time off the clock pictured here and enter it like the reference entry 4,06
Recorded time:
4,26
